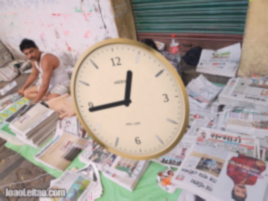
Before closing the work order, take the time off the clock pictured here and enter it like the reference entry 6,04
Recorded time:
12,44
